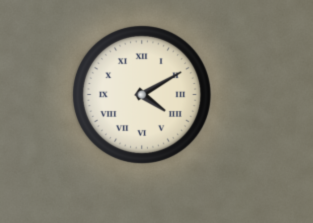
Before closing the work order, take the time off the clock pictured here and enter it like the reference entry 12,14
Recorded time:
4,10
